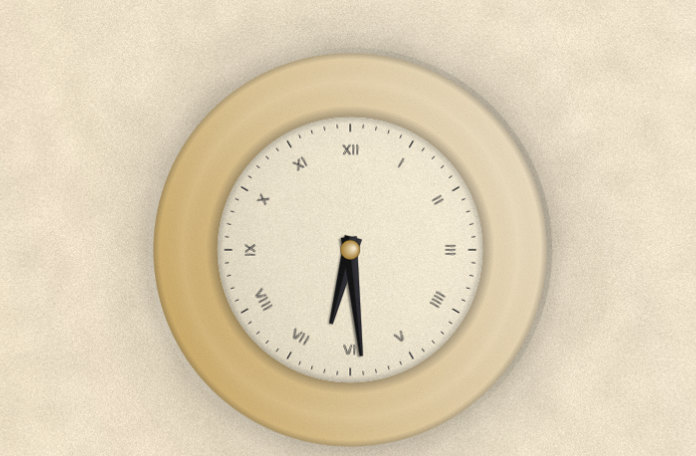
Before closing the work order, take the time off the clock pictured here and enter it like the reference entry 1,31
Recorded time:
6,29
